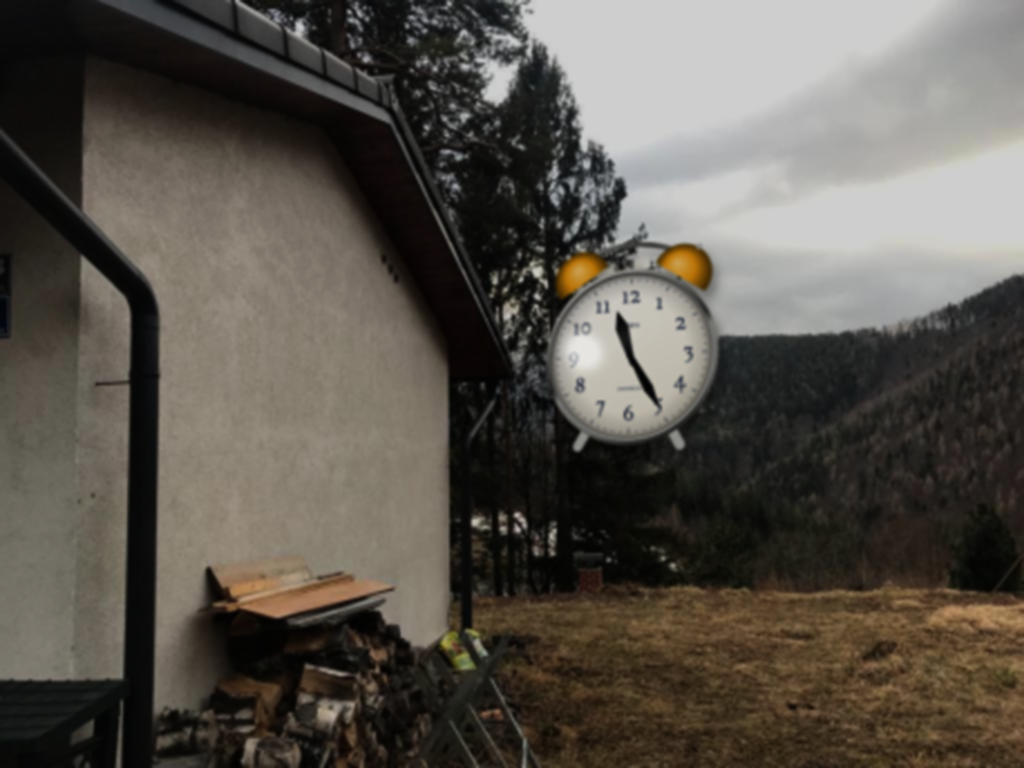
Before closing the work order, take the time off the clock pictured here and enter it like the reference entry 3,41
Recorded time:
11,25
